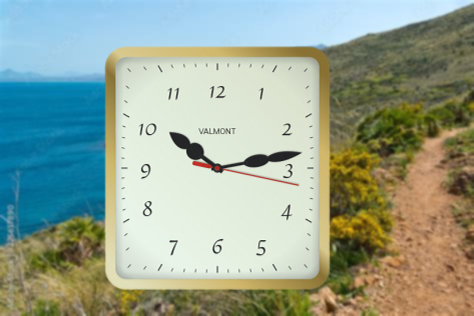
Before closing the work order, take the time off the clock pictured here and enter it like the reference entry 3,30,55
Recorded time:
10,13,17
